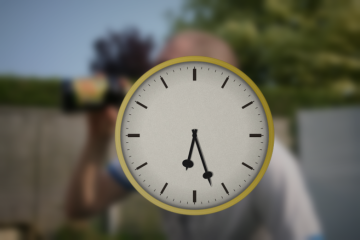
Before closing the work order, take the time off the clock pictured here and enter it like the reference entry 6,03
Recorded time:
6,27
